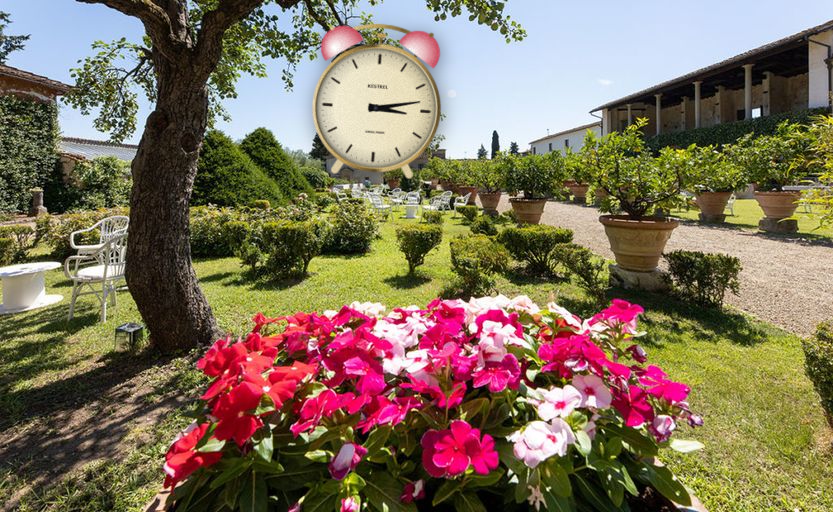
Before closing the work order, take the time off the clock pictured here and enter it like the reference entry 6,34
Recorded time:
3,13
